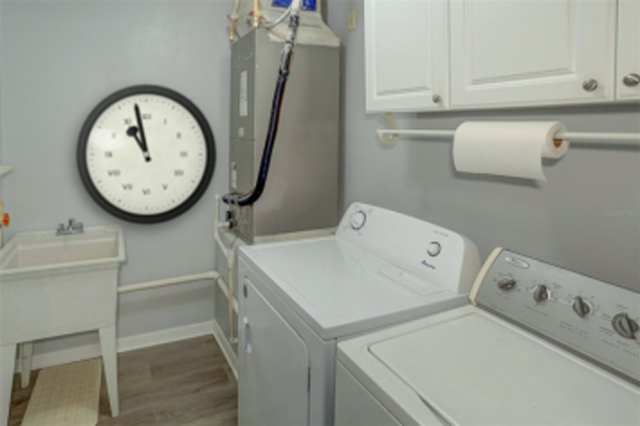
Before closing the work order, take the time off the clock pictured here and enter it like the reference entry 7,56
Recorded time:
10,58
